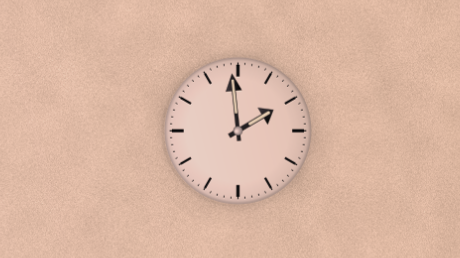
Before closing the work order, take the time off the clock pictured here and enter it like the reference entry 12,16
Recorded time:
1,59
